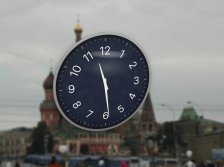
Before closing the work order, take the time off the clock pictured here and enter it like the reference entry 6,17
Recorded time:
11,29
